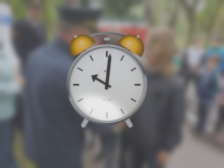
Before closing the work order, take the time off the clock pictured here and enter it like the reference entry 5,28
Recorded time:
10,01
